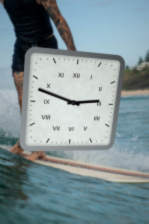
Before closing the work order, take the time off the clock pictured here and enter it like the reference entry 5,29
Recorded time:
2,48
